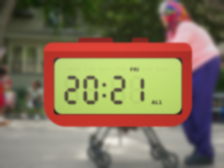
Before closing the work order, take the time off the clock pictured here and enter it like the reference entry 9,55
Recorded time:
20,21
